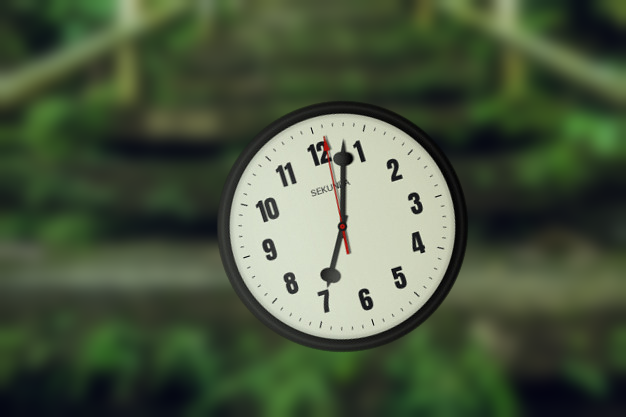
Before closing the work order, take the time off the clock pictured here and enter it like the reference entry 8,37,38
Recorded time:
7,03,01
